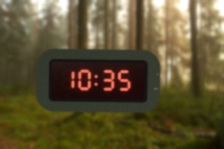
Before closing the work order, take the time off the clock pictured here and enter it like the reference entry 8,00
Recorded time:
10,35
